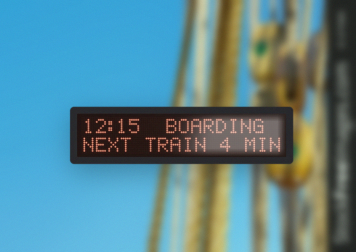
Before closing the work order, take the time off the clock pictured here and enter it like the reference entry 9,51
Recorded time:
12,15
